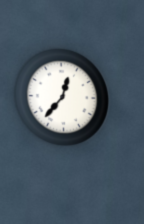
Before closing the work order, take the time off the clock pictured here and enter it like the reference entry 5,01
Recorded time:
12,37
